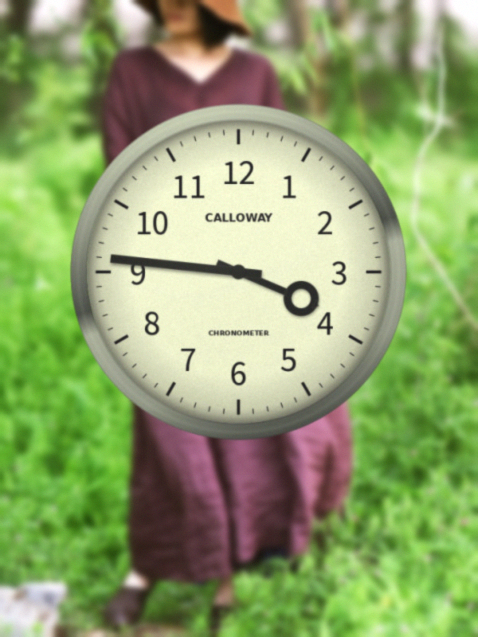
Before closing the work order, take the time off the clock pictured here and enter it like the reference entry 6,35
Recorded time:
3,46
